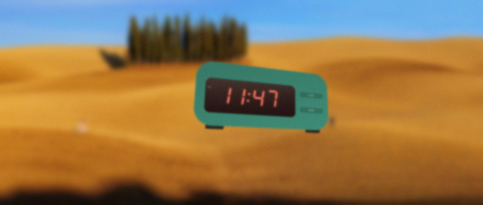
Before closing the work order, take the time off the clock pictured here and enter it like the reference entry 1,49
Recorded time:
11,47
